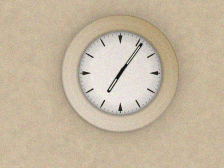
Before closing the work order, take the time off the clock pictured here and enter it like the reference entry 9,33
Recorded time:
7,06
